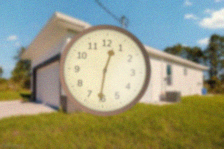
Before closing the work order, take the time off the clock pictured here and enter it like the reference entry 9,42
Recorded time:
12,31
